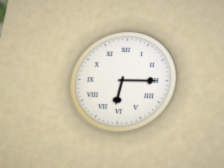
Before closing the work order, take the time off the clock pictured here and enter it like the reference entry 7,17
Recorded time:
6,15
